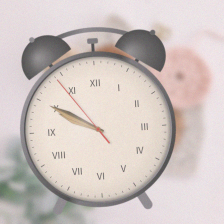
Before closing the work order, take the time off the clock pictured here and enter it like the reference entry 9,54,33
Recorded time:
9,49,54
